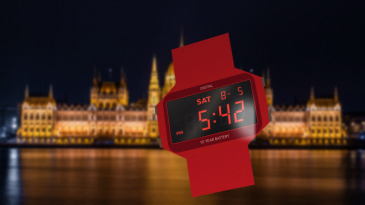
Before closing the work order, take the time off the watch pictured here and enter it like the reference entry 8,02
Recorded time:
5,42
